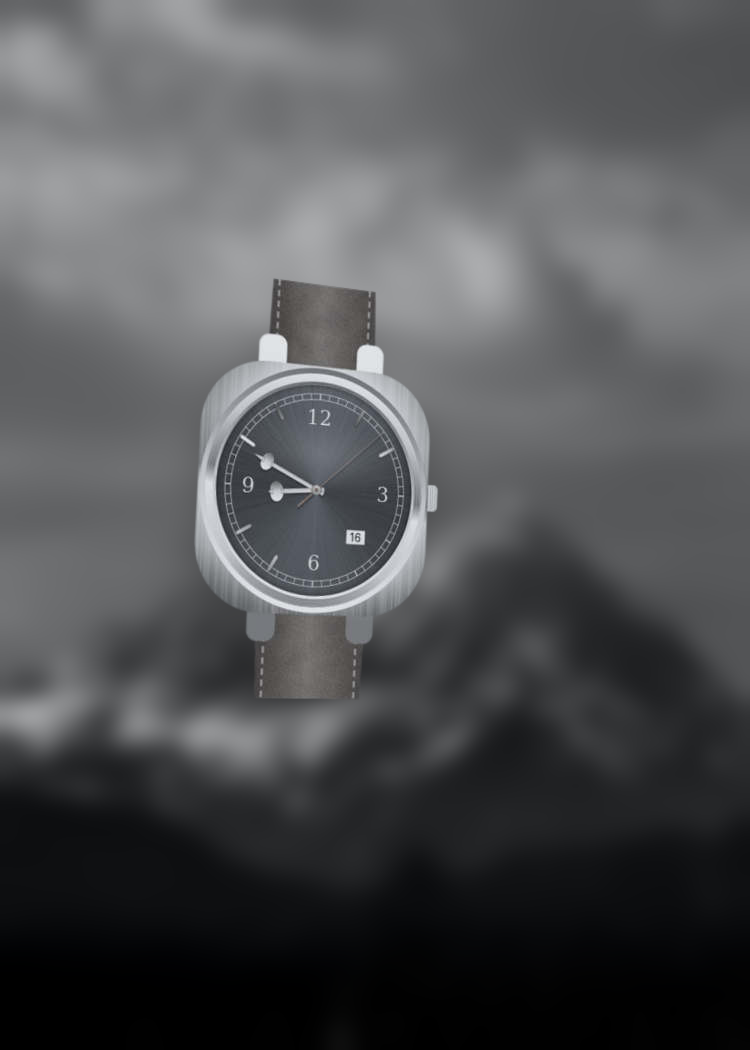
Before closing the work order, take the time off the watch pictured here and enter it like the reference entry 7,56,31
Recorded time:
8,49,08
